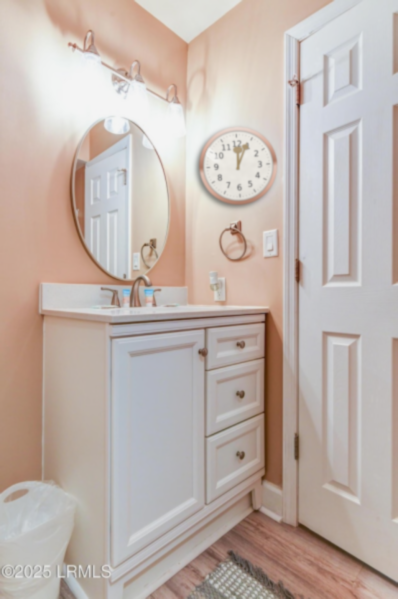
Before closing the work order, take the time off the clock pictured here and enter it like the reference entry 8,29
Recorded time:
12,04
